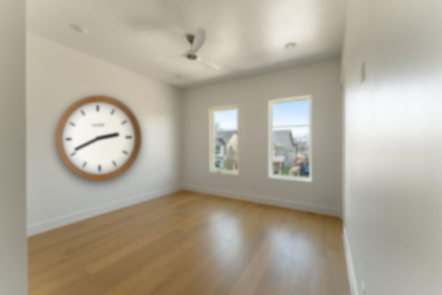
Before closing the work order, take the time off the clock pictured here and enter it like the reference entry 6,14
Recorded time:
2,41
